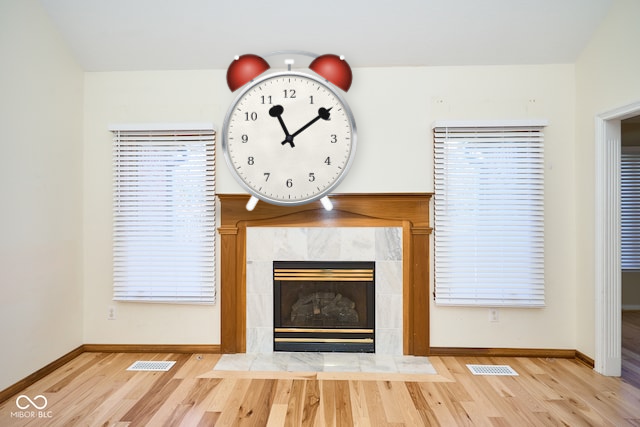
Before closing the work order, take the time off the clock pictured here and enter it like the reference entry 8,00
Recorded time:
11,09
